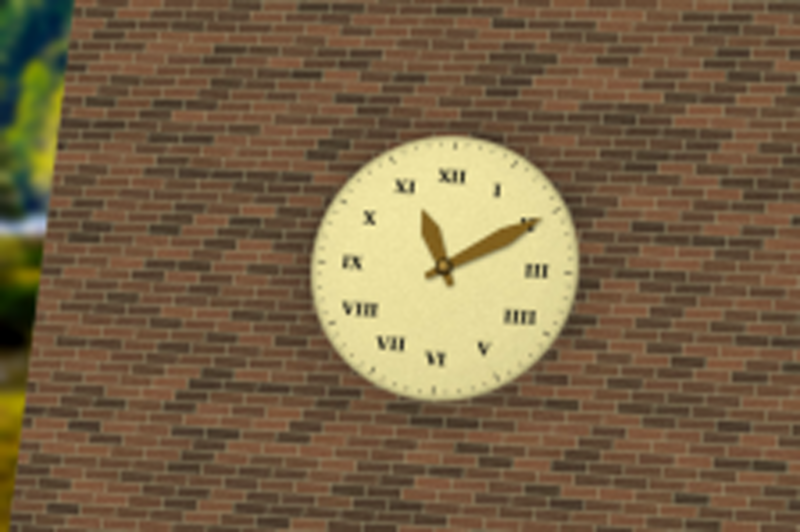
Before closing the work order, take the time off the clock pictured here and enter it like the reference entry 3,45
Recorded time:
11,10
